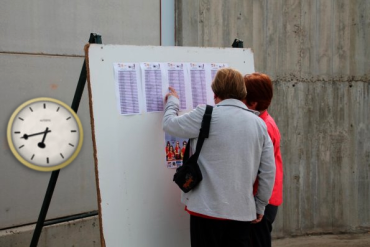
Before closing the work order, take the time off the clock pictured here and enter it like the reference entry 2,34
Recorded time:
6,43
